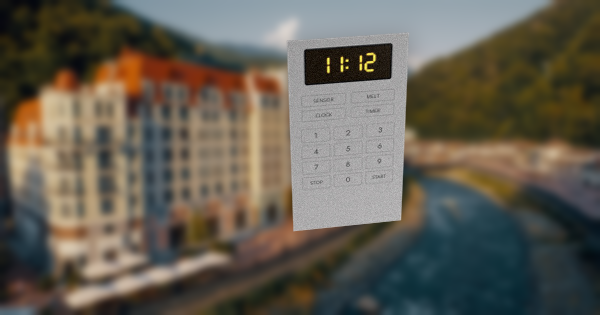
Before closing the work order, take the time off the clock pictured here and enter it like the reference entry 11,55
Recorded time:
11,12
